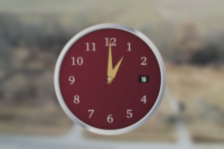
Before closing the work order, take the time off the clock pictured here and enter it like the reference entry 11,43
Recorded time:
1,00
